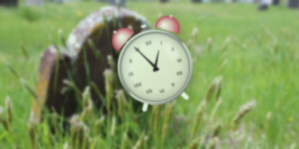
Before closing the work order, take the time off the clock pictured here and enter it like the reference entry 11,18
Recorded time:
12,55
